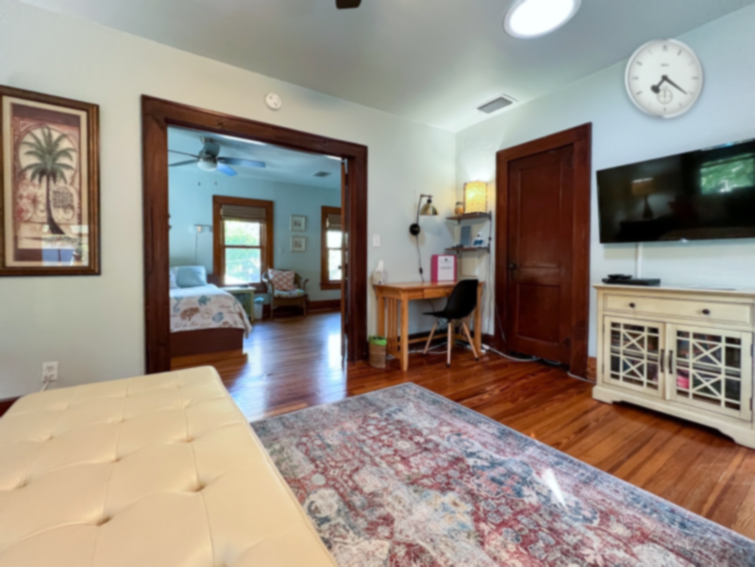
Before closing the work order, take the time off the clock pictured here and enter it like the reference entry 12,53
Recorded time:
7,21
